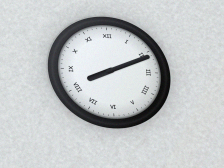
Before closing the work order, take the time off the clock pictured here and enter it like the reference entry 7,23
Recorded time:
8,11
